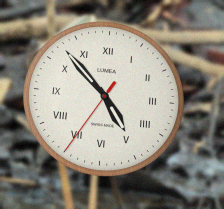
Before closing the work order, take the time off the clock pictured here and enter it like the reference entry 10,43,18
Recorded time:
4,52,35
